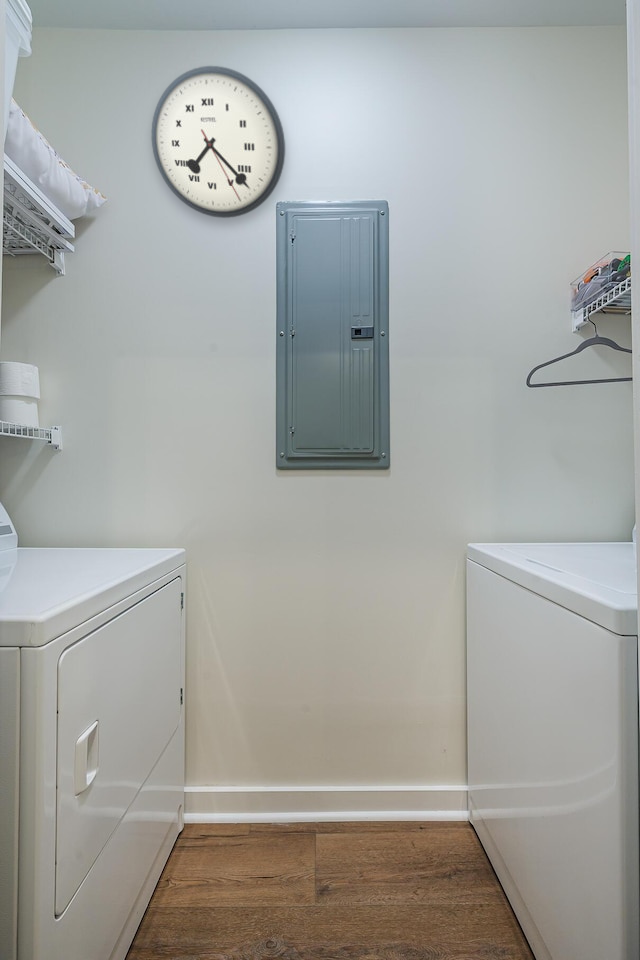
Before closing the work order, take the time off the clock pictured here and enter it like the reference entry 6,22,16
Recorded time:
7,22,25
